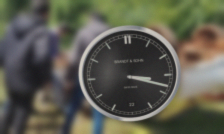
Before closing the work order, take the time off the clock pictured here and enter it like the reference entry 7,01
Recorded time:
3,18
